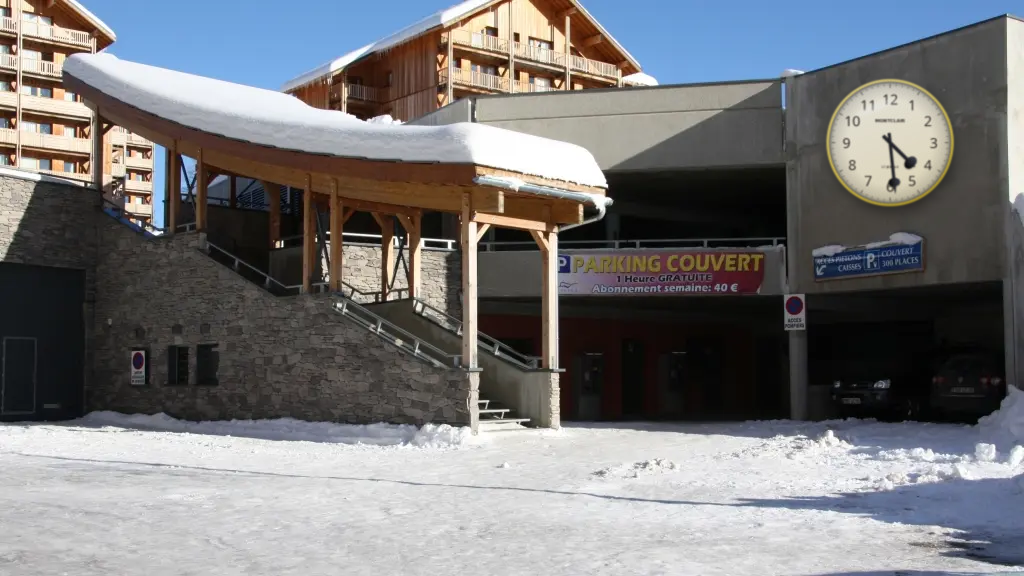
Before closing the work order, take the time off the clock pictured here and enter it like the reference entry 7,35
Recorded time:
4,29
